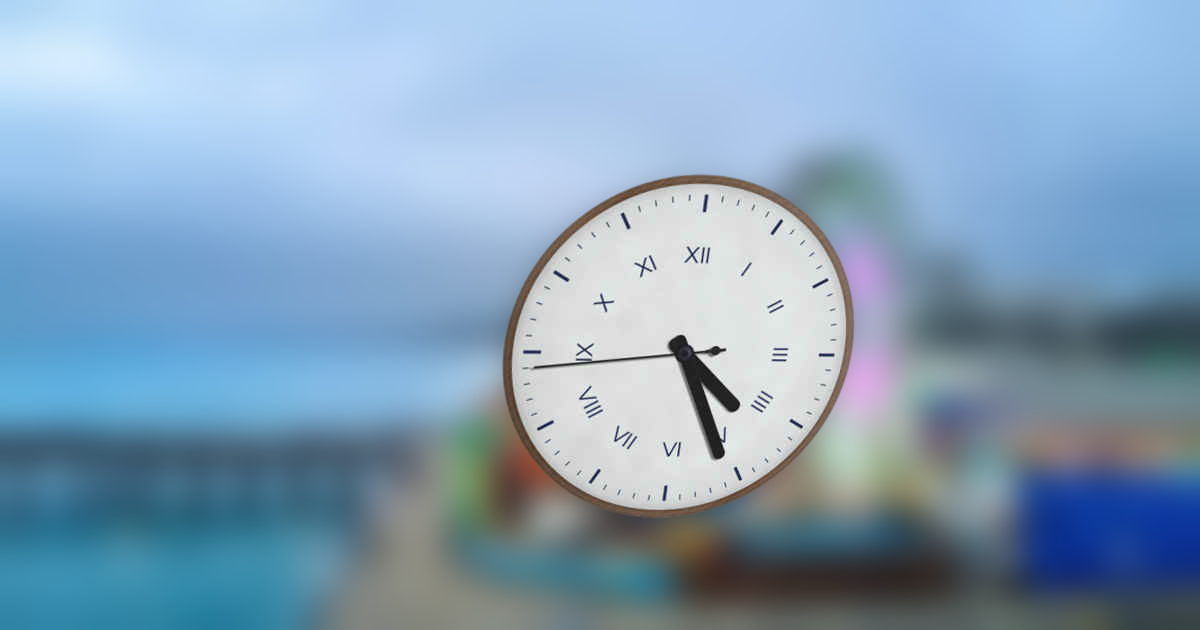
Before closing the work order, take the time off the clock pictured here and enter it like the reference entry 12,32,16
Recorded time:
4,25,44
